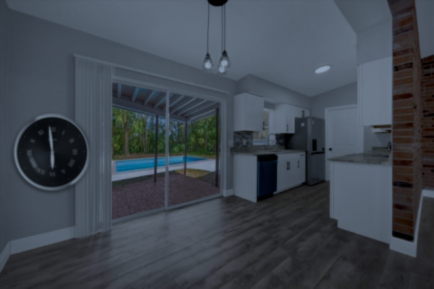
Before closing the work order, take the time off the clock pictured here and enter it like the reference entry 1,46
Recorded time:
5,59
